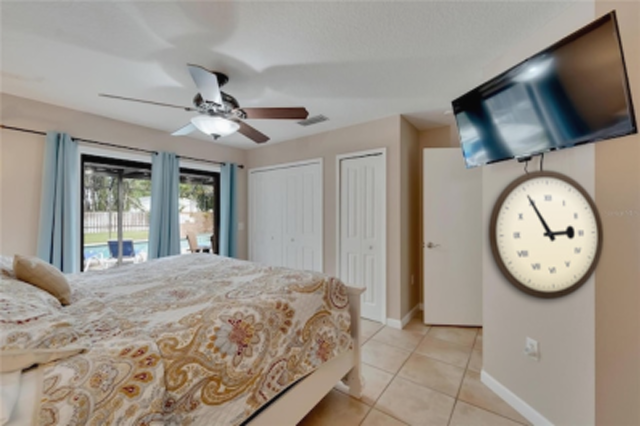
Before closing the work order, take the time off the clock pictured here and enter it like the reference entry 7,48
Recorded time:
2,55
